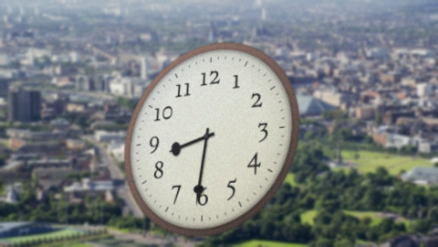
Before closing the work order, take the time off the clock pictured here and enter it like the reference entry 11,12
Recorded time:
8,31
